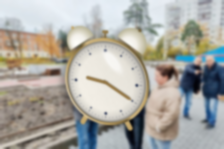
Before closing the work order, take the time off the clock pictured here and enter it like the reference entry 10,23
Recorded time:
9,20
